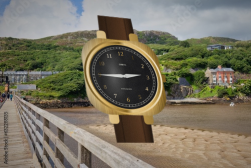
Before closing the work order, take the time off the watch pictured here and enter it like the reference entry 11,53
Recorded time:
2,45
